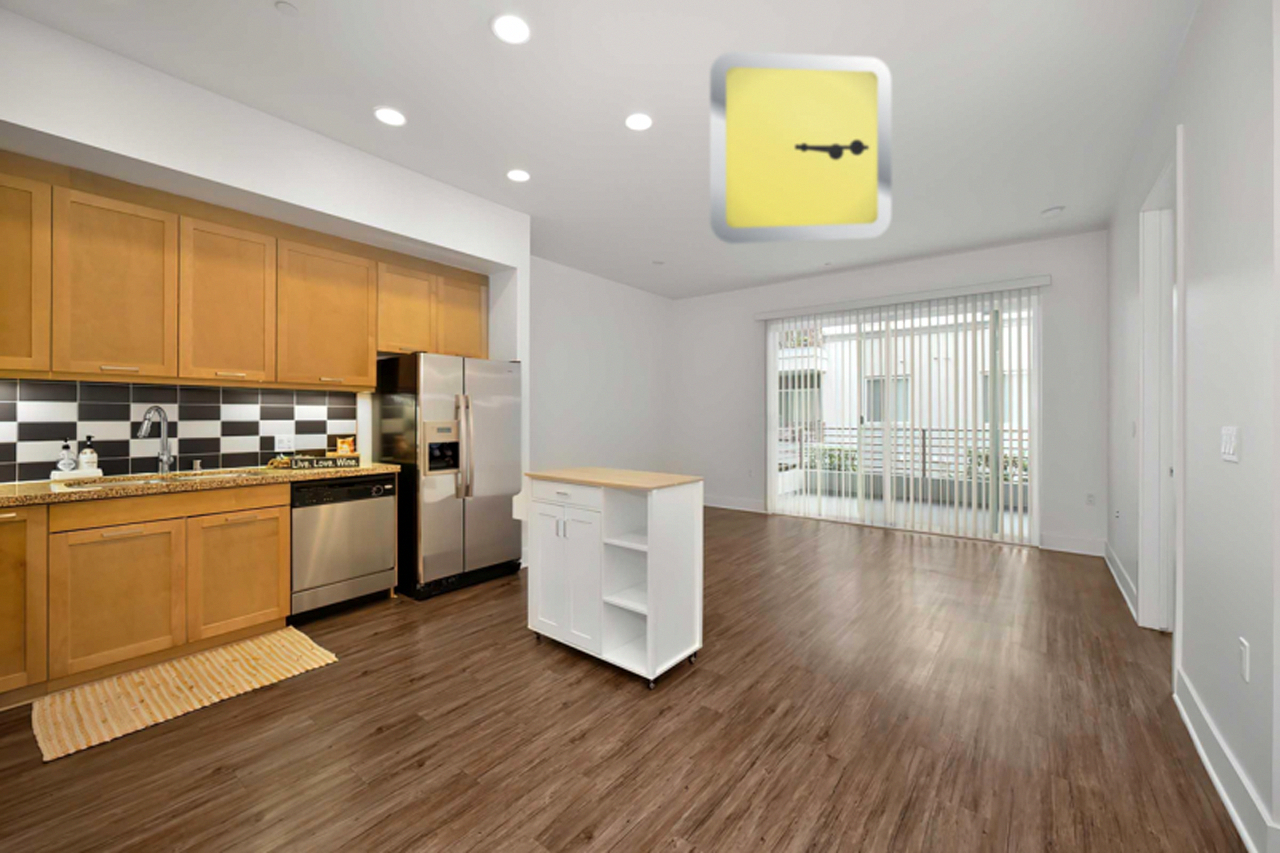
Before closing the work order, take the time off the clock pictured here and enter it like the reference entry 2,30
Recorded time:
3,15
